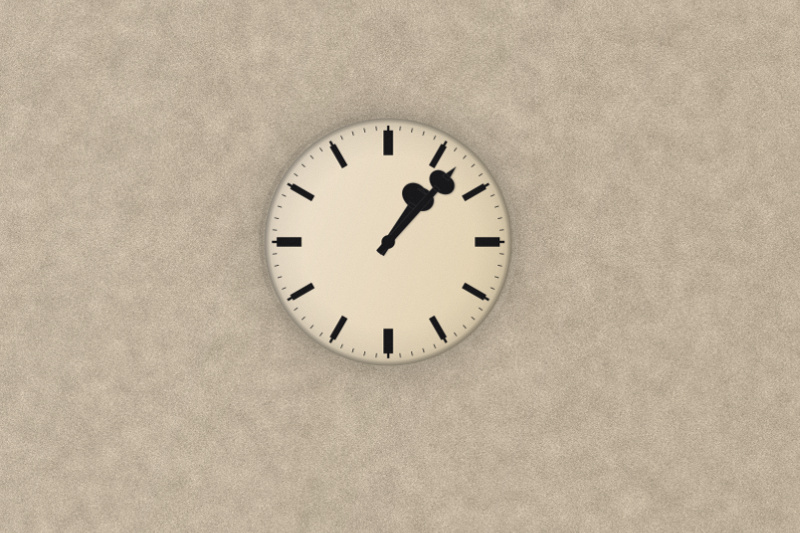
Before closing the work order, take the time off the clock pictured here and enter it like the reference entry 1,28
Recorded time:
1,07
